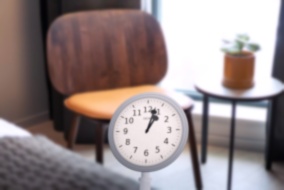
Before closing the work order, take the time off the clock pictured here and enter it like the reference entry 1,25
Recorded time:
1,03
